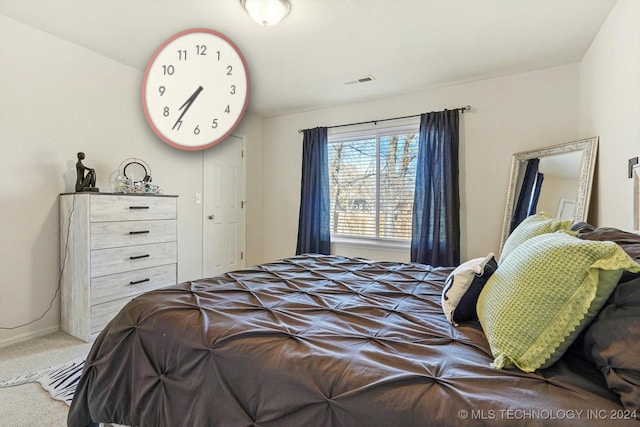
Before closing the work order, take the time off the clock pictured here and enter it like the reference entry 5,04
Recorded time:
7,36
